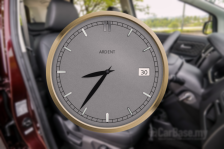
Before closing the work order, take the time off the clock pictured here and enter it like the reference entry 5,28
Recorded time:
8,36
